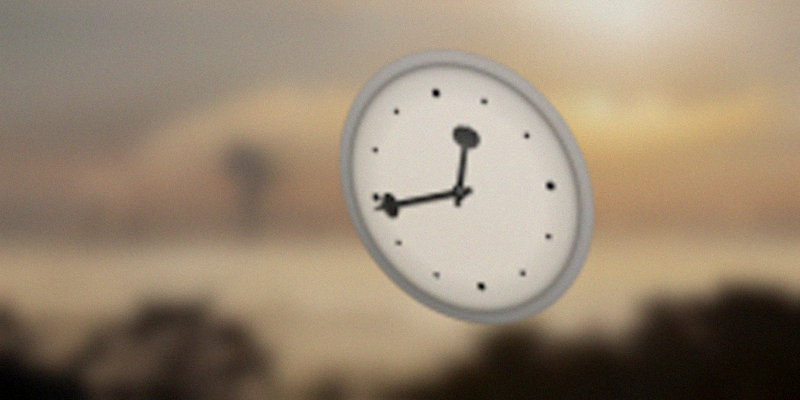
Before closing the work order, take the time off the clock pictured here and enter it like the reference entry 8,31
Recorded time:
12,44
